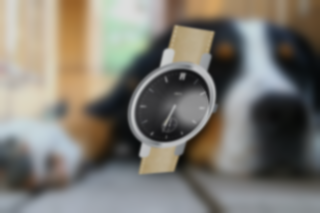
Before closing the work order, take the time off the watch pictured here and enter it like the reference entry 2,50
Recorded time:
6,32
